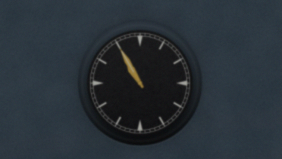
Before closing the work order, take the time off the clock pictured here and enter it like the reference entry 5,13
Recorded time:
10,55
